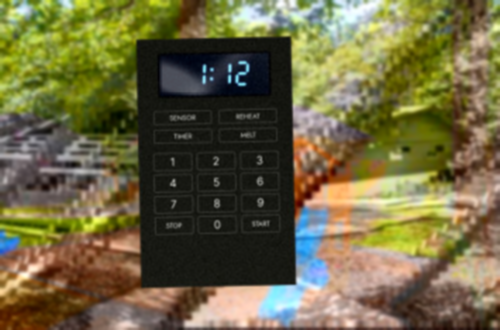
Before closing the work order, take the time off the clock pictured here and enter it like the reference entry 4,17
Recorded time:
1,12
